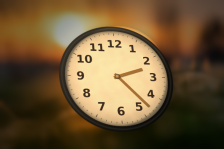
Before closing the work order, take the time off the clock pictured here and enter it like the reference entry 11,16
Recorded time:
2,23
